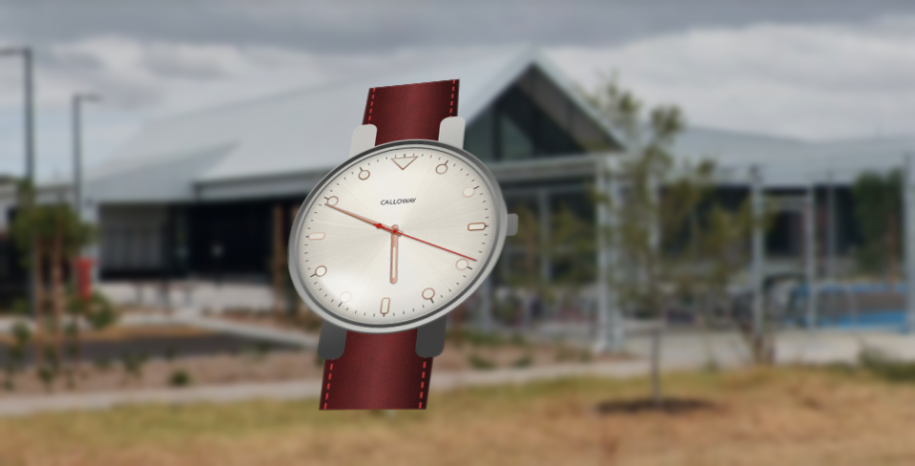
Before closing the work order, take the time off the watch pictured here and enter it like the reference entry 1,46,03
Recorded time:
5,49,19
